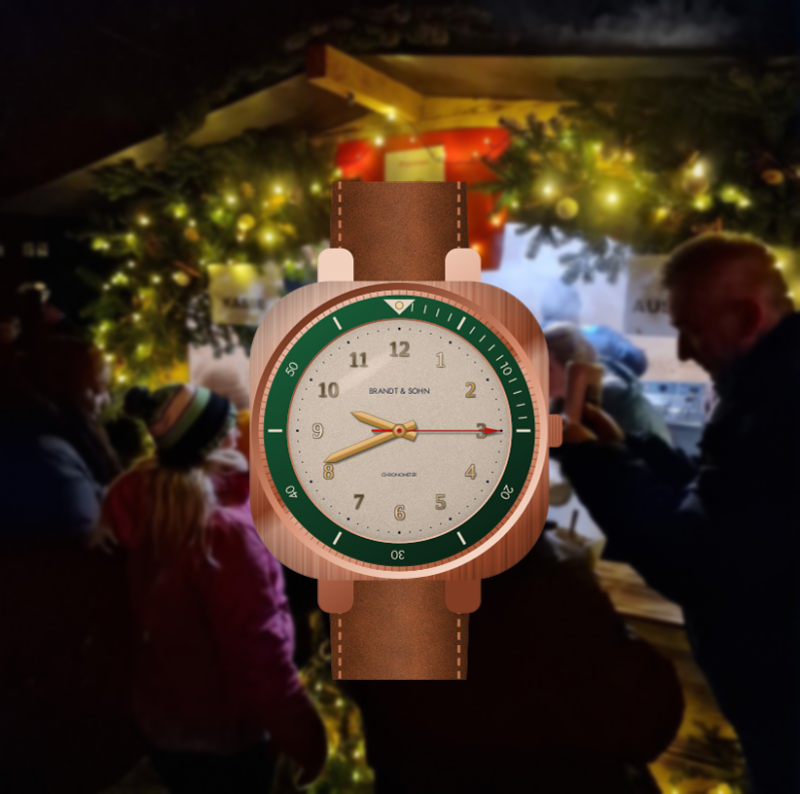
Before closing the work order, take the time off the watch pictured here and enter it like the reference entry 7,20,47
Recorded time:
9,41,15
